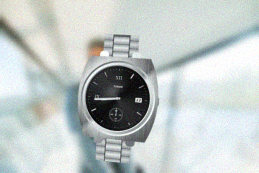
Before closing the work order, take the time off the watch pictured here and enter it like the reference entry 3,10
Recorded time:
8,44
